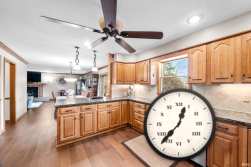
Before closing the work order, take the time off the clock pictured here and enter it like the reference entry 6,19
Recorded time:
12,37
